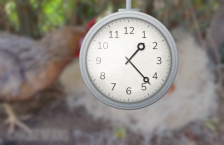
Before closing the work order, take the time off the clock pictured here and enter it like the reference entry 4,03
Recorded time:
1,23
